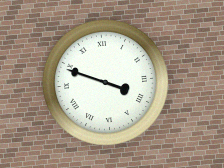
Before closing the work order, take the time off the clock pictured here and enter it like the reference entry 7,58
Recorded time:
3,49
